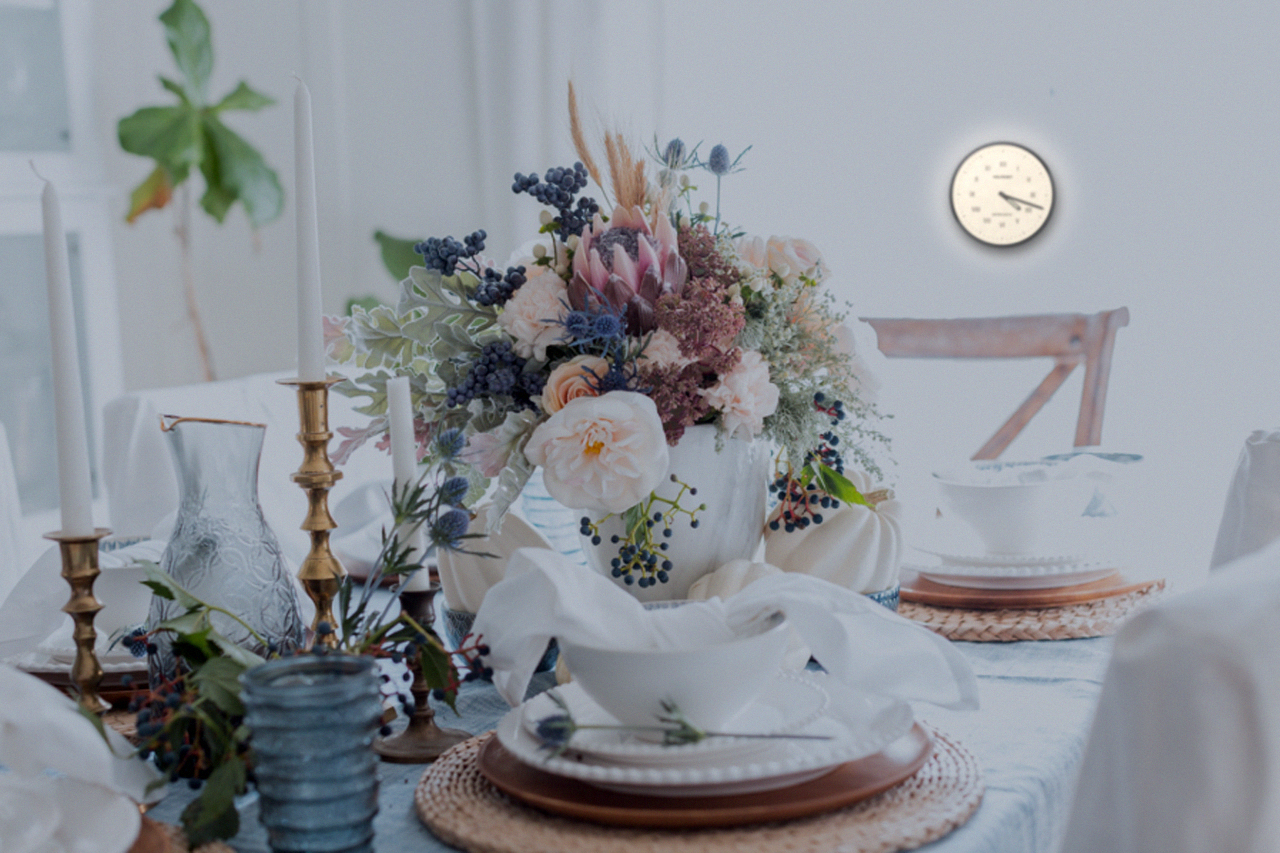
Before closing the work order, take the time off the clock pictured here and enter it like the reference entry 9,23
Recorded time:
4,18
